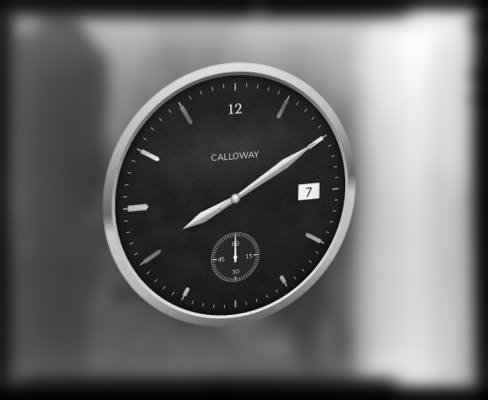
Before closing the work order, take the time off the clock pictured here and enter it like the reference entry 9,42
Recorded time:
8,10
